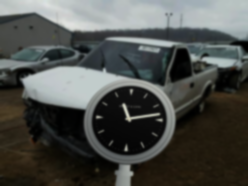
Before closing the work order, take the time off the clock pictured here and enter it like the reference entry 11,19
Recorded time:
11,13
